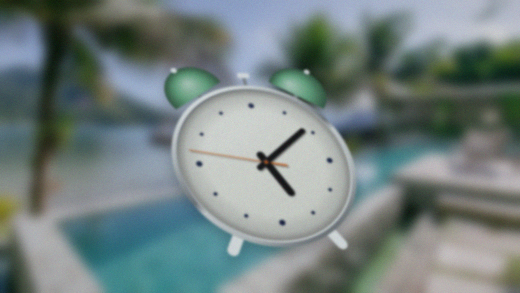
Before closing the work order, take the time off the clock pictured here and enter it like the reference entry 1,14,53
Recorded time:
5,08,47
